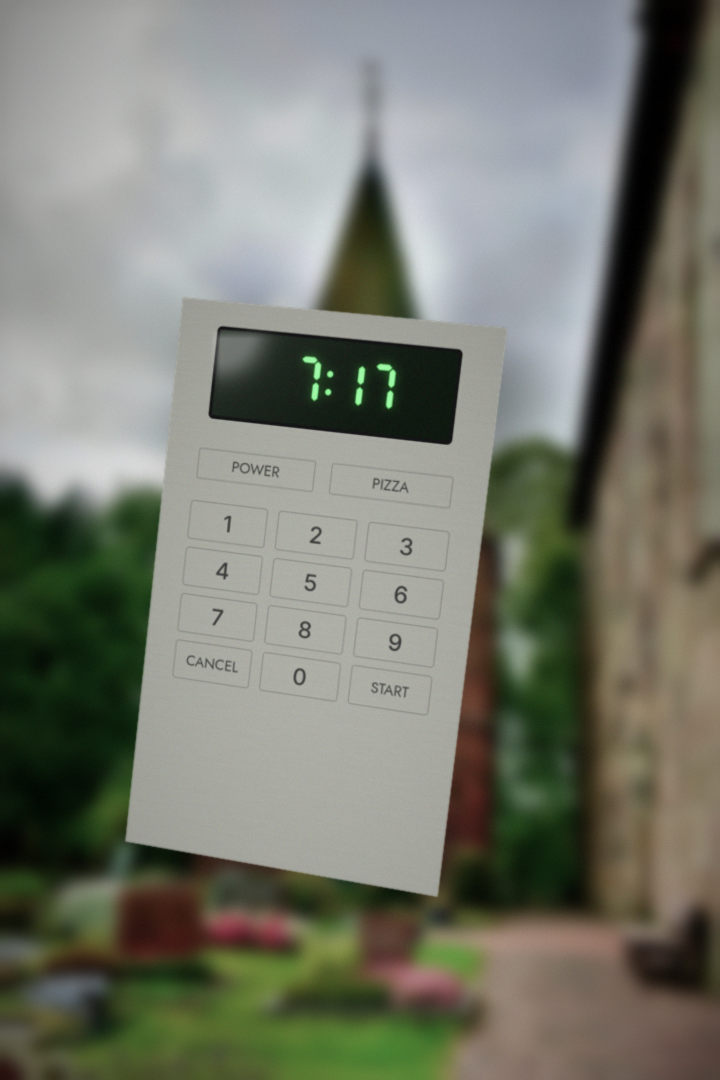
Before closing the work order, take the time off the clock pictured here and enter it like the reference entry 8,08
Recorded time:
7,17
